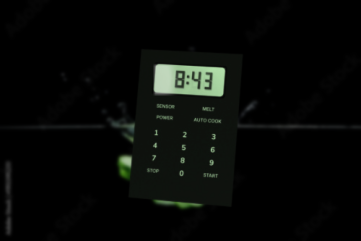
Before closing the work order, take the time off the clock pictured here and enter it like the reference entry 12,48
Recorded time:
8,43
